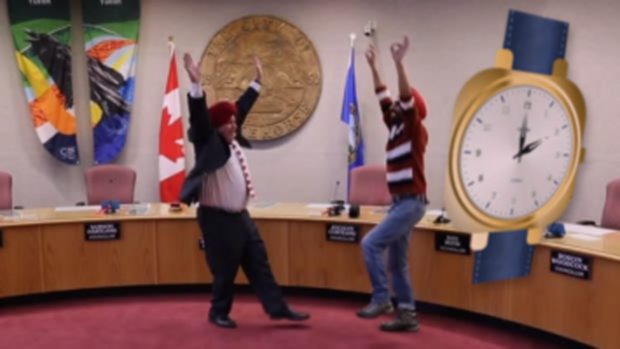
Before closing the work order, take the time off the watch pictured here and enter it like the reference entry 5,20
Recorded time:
2,00
